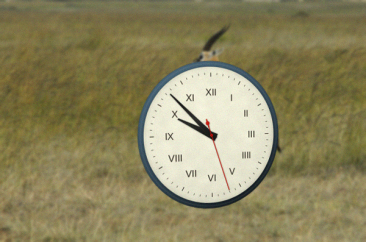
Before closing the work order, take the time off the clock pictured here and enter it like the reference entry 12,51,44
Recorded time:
9,52,27
